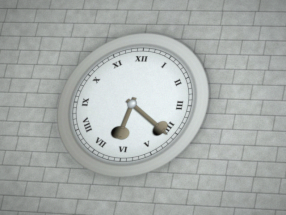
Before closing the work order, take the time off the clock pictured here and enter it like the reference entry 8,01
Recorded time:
6,21
